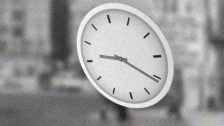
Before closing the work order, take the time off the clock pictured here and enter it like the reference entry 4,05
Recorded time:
9,21
